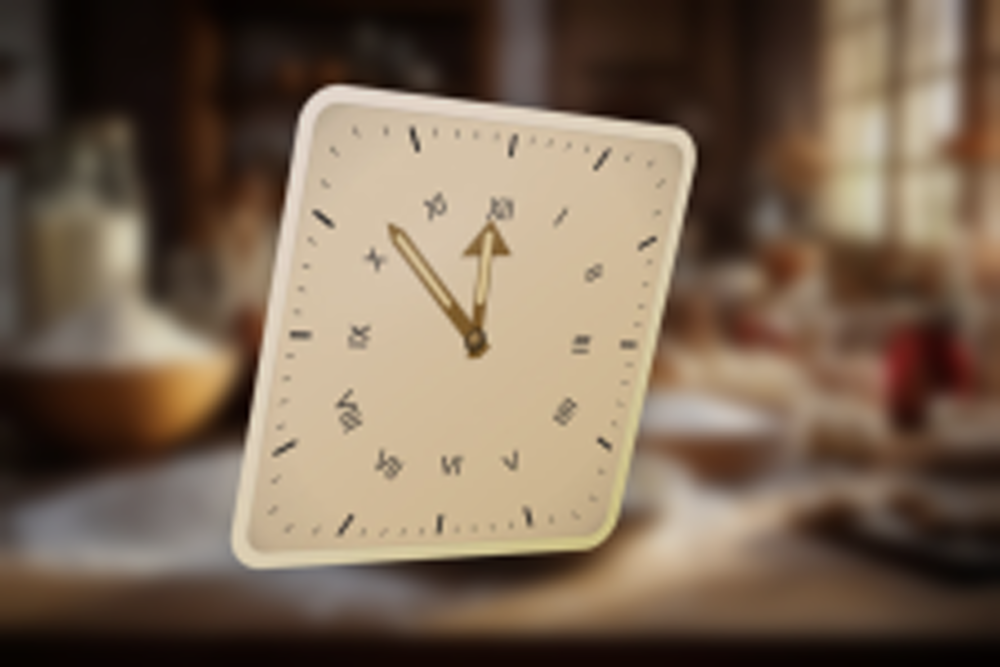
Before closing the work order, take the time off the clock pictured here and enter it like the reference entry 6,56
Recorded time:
11,52
